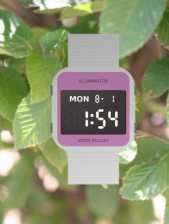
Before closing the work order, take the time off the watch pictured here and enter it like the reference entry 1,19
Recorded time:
1,54
